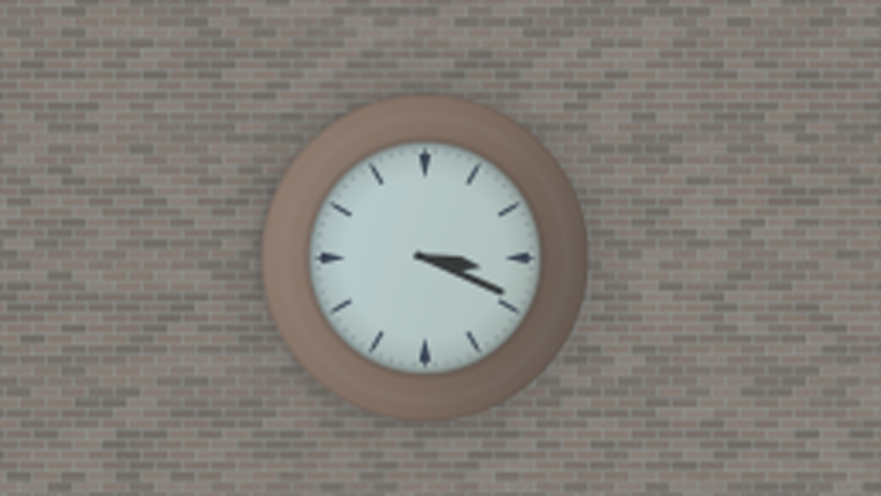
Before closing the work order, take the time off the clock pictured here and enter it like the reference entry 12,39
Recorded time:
3,19
